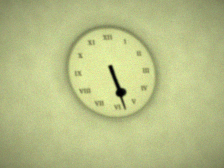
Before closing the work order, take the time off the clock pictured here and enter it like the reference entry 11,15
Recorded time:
5,28
